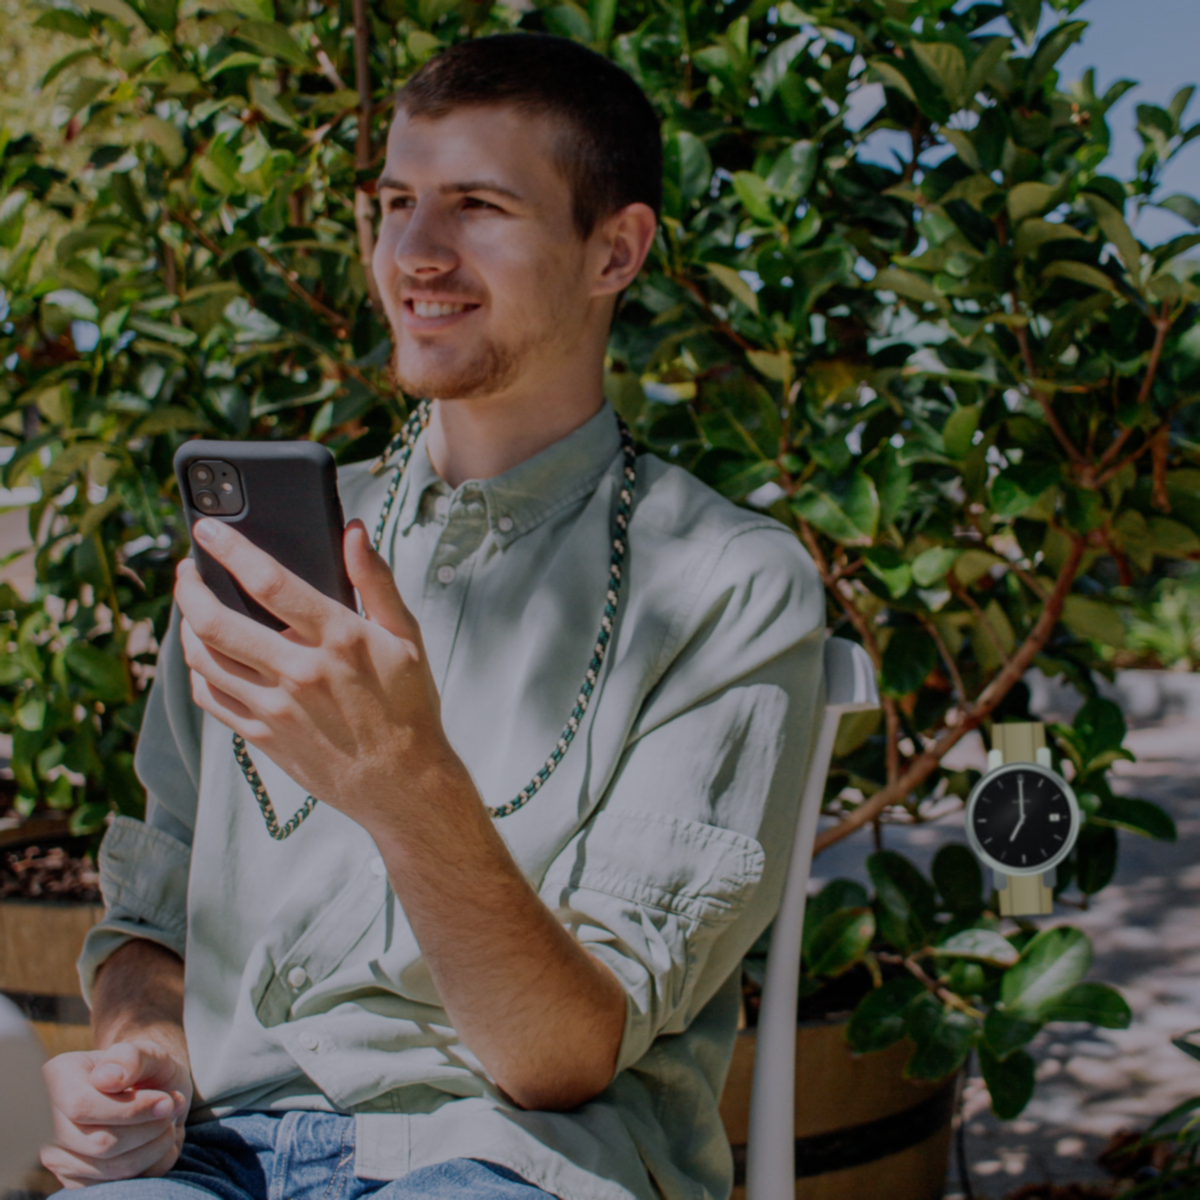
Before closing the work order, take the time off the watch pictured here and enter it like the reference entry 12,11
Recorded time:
7,00
